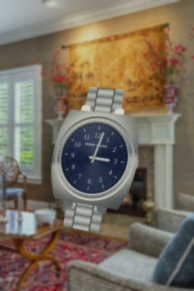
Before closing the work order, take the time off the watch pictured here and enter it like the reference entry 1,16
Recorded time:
3,02
